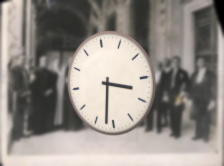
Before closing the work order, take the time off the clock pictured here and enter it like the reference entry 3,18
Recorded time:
3,32
